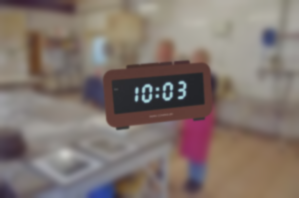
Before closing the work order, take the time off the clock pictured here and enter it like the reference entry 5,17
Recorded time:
10,03
